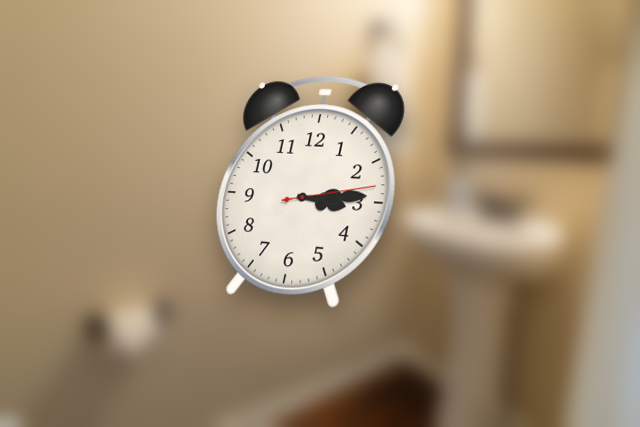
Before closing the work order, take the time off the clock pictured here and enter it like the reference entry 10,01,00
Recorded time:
3,14,13
